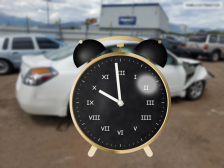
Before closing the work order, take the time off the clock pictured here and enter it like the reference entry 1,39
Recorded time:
9,59
